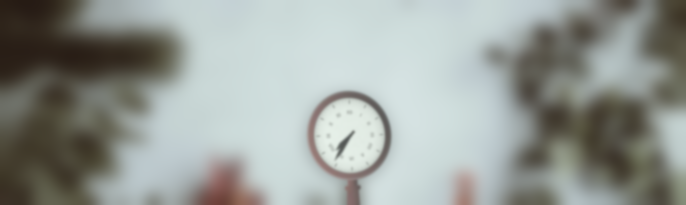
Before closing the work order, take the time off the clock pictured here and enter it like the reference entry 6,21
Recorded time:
7,36
